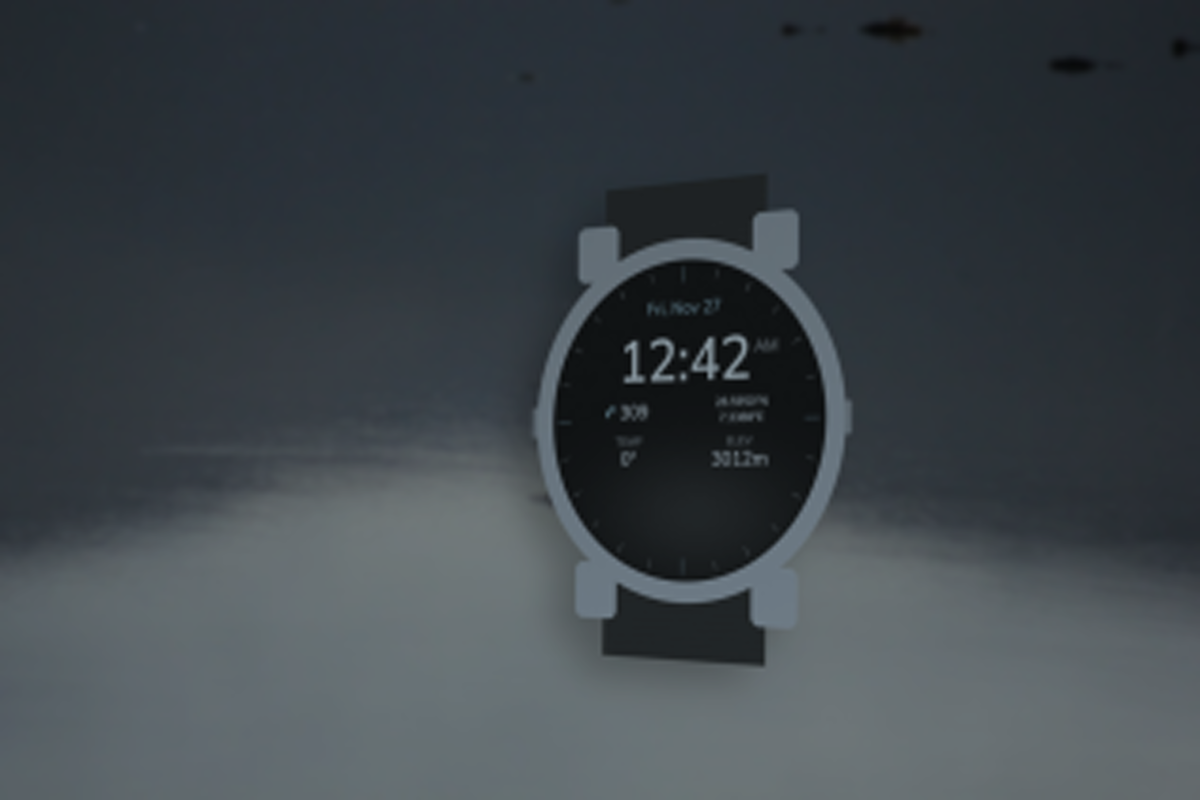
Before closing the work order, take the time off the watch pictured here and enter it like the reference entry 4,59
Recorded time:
12,42
